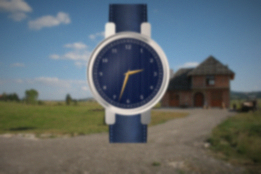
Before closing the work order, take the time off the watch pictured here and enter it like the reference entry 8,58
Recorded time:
2,33
